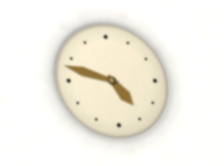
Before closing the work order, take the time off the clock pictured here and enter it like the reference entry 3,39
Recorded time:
4,48
